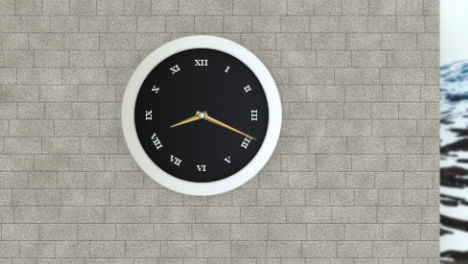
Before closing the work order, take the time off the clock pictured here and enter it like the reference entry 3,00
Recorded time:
8,19
